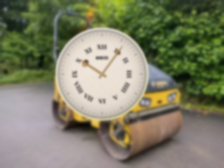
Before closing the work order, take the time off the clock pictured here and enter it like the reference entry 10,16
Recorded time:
10,06
